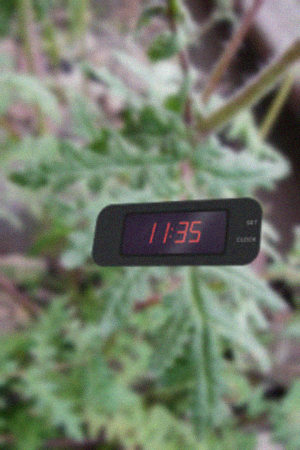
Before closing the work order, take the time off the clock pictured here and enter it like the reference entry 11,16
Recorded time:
11,35
